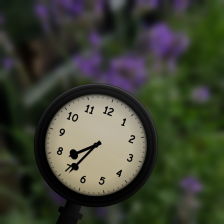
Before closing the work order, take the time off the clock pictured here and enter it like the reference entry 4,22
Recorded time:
7,34
